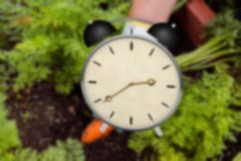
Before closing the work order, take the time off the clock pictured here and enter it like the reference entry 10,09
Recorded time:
2,39
